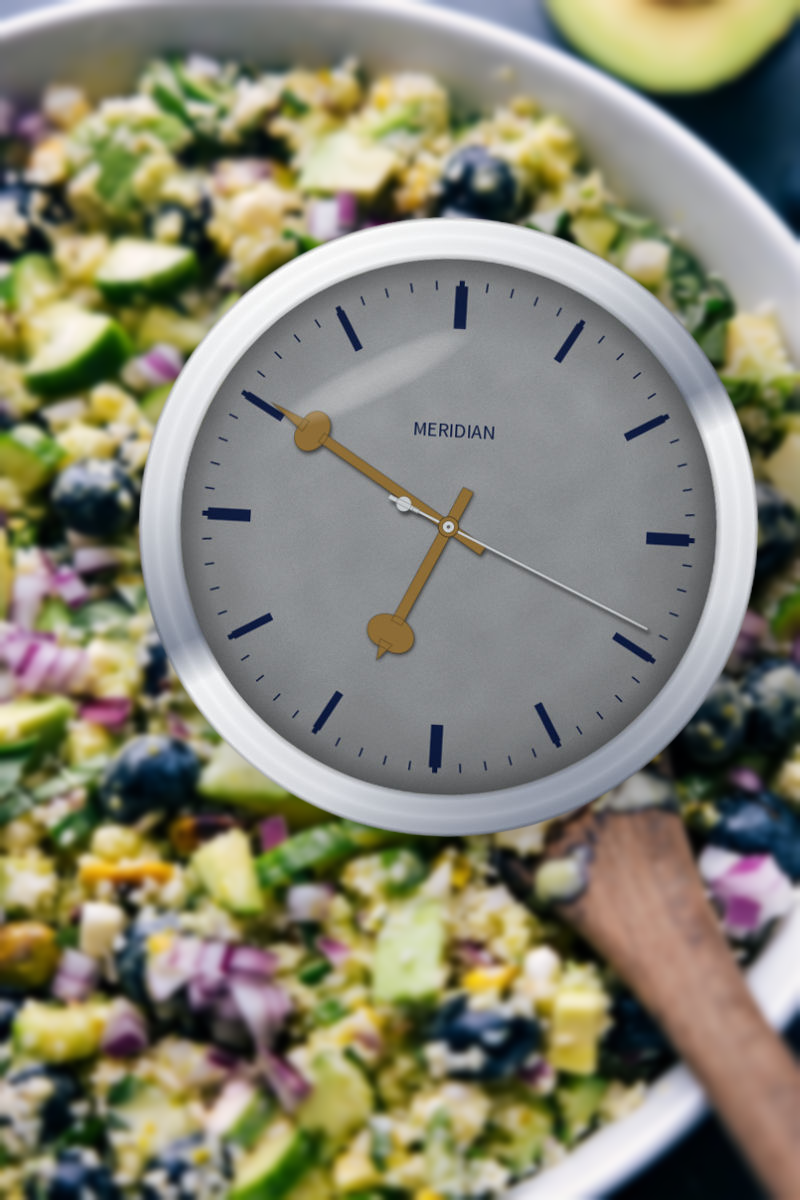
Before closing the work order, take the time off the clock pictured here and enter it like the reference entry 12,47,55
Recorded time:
6,50,19
